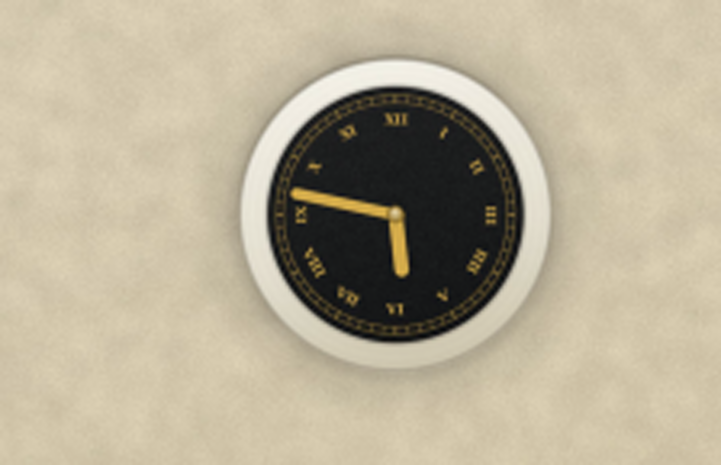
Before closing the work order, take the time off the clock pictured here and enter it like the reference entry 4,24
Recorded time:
5,47
